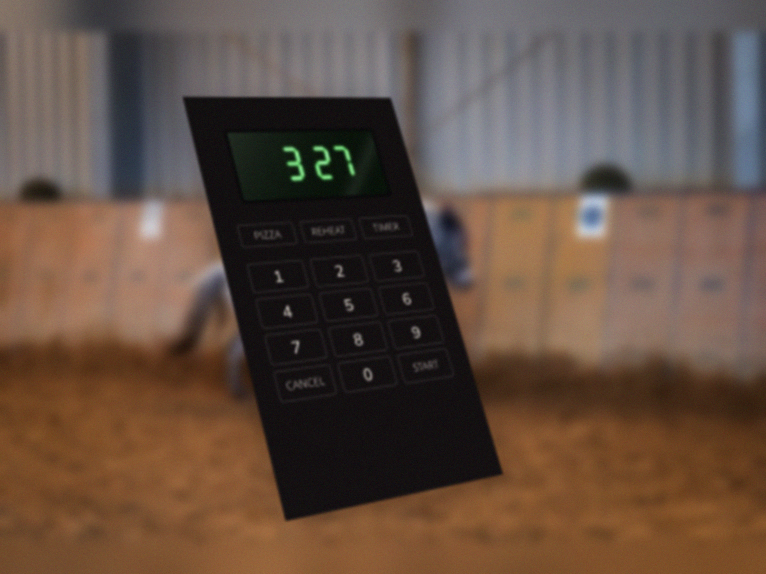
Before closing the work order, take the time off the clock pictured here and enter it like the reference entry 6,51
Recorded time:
3,27
